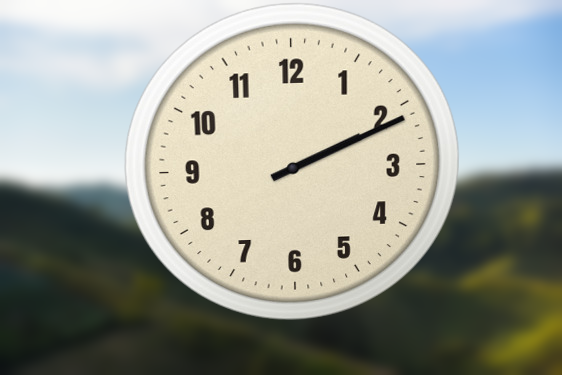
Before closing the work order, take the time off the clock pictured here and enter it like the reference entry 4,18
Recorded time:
2,11
